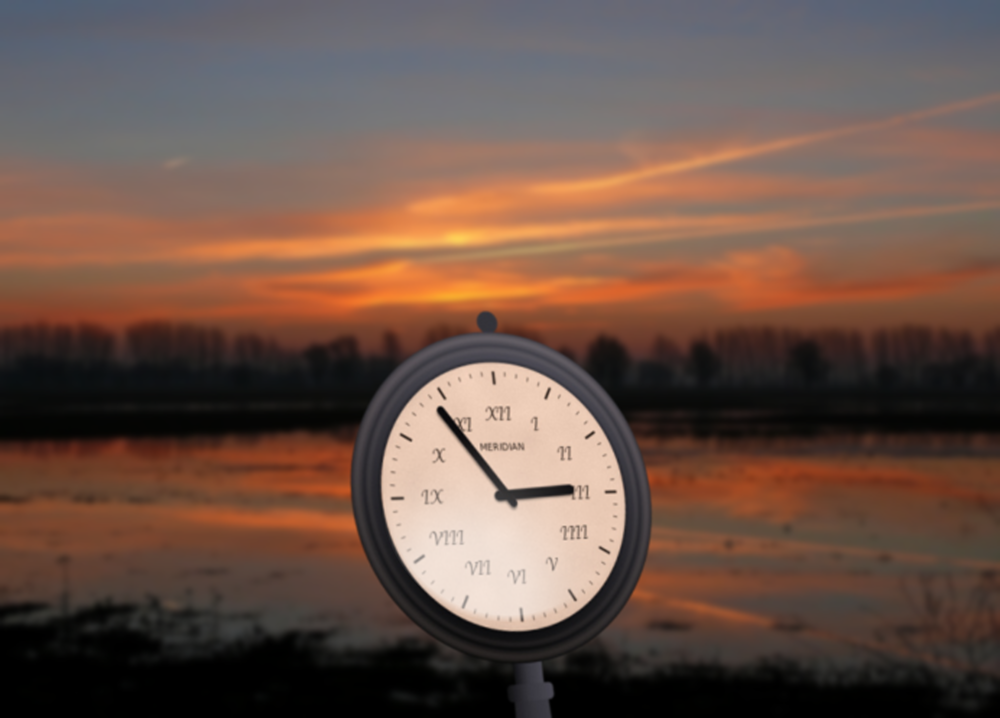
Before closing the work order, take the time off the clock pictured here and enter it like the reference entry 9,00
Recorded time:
2,54
